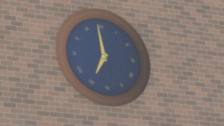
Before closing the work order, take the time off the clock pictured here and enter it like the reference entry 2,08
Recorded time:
6,59
